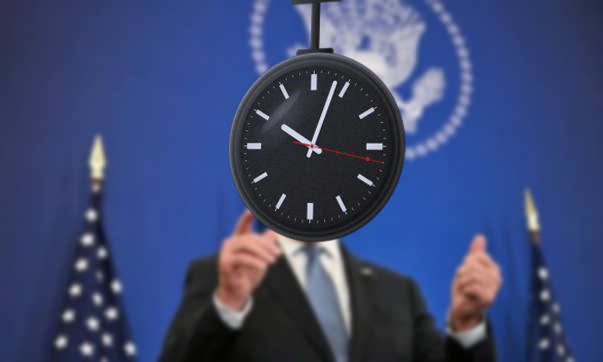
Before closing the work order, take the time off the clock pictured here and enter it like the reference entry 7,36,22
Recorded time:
10,03,17
